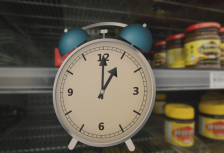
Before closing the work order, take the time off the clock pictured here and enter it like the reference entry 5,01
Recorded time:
1,00
